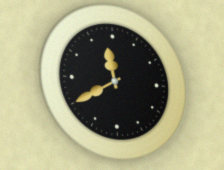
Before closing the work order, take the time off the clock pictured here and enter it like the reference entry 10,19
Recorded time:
11,40
